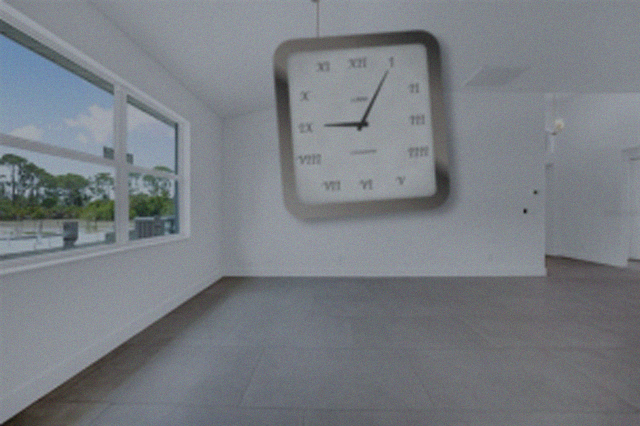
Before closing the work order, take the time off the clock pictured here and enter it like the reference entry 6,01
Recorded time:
9,05
